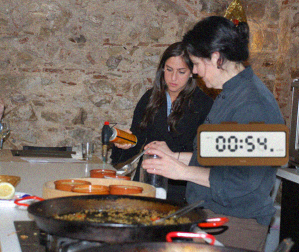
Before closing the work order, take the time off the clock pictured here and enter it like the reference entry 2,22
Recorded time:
0,54
